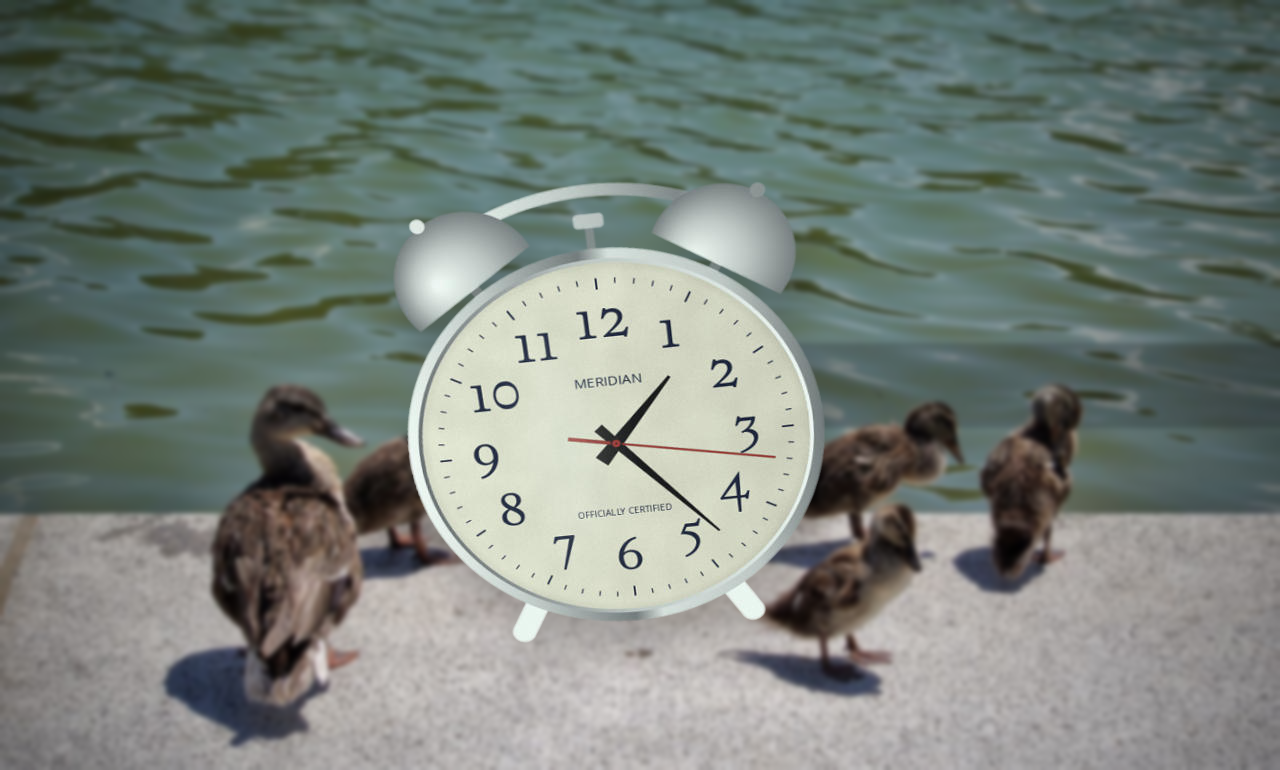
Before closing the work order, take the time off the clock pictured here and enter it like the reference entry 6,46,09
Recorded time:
1,23,17
